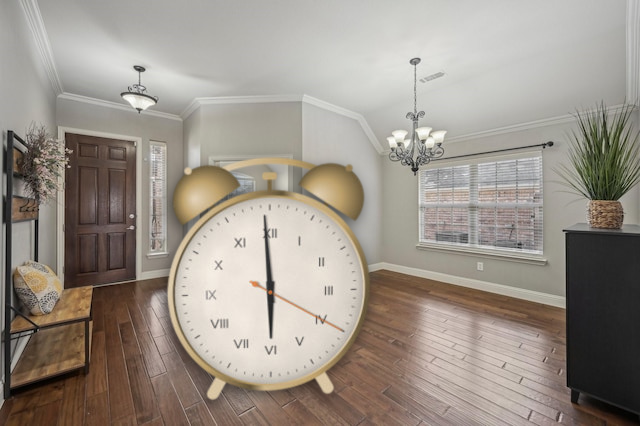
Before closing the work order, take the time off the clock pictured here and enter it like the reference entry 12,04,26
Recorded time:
5,59,20
